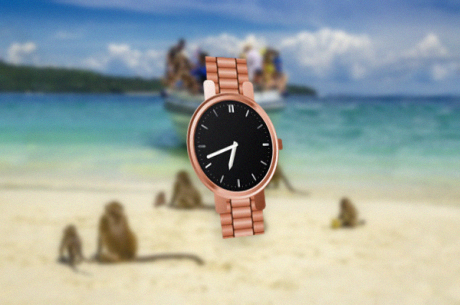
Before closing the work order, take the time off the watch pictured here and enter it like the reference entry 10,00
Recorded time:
6,42
